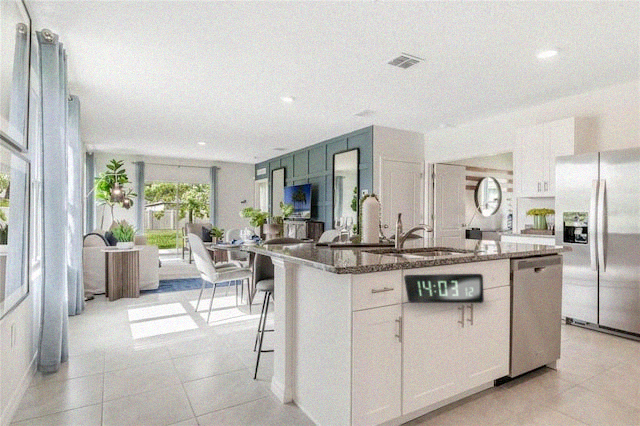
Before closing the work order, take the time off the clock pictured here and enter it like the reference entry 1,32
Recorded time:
14,03
